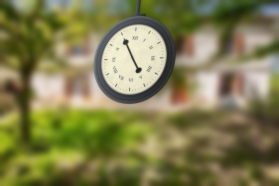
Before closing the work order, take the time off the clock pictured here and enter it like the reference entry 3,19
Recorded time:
4,55
